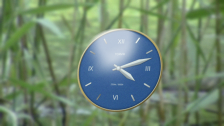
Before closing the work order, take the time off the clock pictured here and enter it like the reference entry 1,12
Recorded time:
4,12
